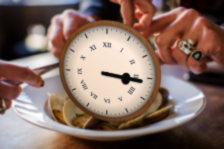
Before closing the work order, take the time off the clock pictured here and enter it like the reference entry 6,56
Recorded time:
3,16
